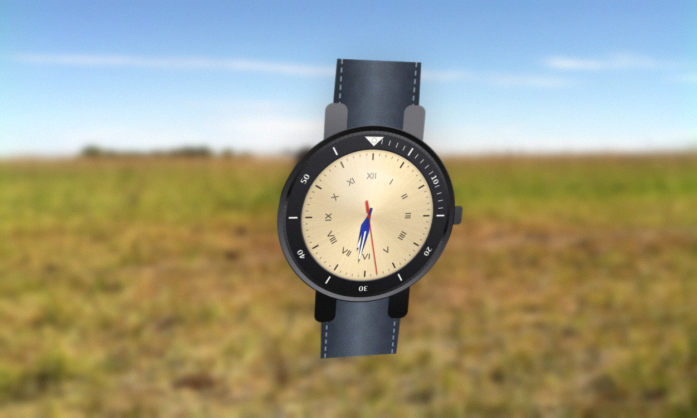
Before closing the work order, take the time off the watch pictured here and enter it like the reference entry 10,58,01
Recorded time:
6,31,28
